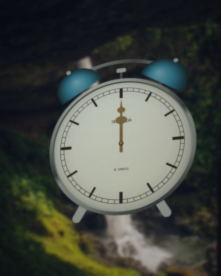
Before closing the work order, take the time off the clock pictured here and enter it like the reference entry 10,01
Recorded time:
12,00
